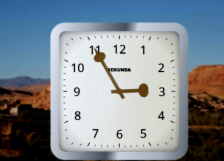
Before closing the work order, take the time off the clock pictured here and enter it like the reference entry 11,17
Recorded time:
2,55
